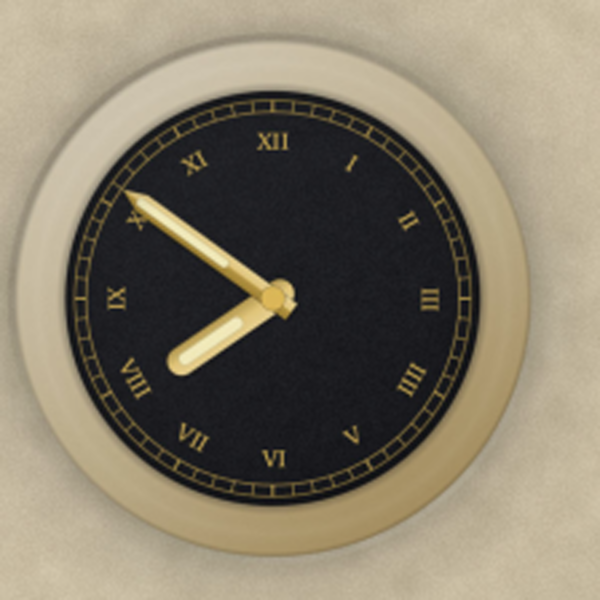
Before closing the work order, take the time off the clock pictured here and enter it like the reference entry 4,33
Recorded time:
7,51
